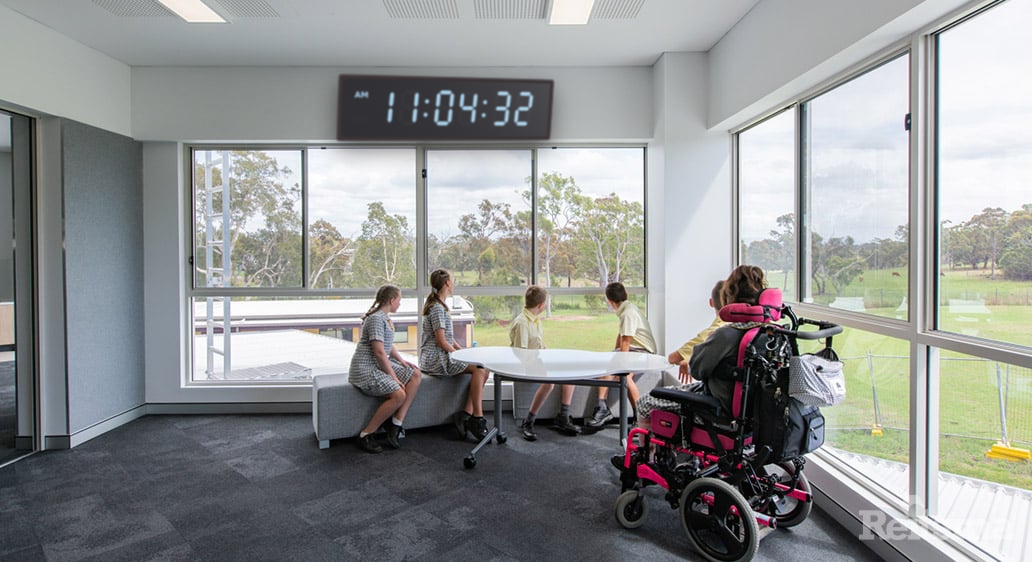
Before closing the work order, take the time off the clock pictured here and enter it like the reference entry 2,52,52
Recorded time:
11,04,32
